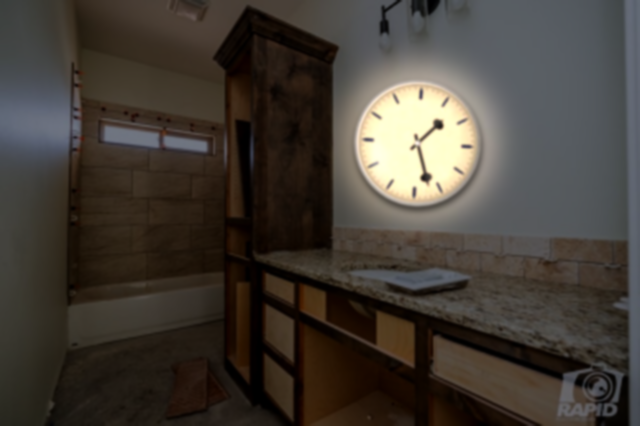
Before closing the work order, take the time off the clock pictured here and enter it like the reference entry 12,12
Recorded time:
1,27
